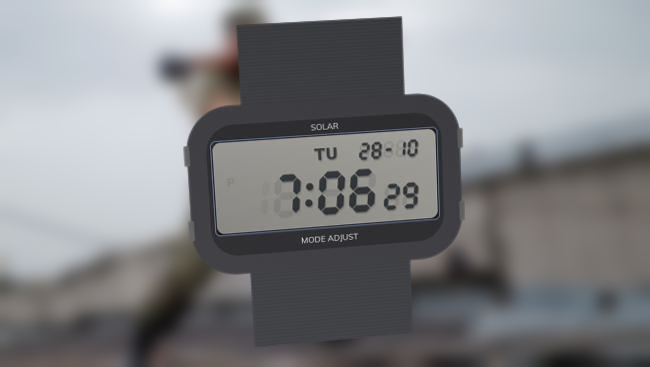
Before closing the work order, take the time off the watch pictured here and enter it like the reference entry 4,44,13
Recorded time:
7,06,29
